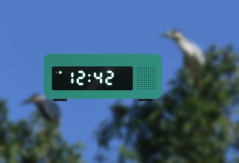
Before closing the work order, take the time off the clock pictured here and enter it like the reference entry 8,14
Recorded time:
12,42
